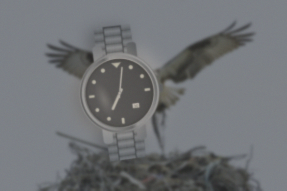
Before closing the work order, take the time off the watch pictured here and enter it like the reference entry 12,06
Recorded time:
7,02
